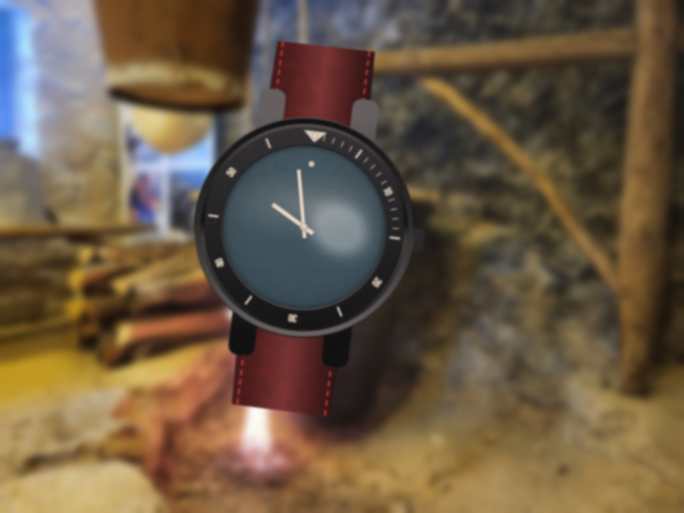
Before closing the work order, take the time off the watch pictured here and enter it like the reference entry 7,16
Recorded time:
9,58
